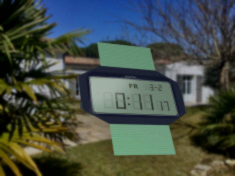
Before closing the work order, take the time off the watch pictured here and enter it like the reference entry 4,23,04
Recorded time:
0,11,17
